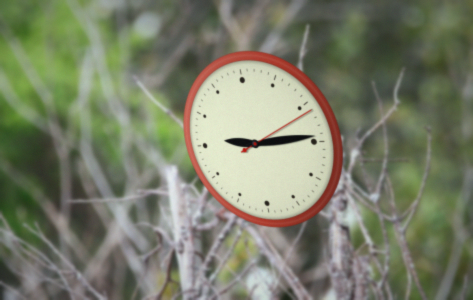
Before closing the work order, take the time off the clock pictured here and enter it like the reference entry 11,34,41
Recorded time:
9,14,11
